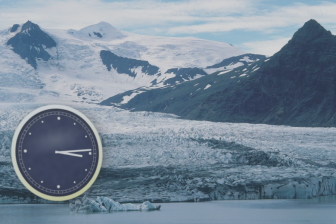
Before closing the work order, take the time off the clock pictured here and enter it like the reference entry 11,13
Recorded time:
3,14
